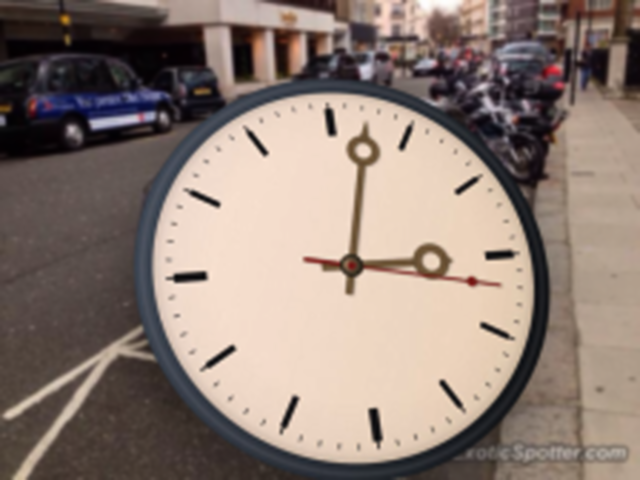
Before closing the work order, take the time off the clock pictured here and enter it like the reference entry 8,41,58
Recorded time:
3,02,17
